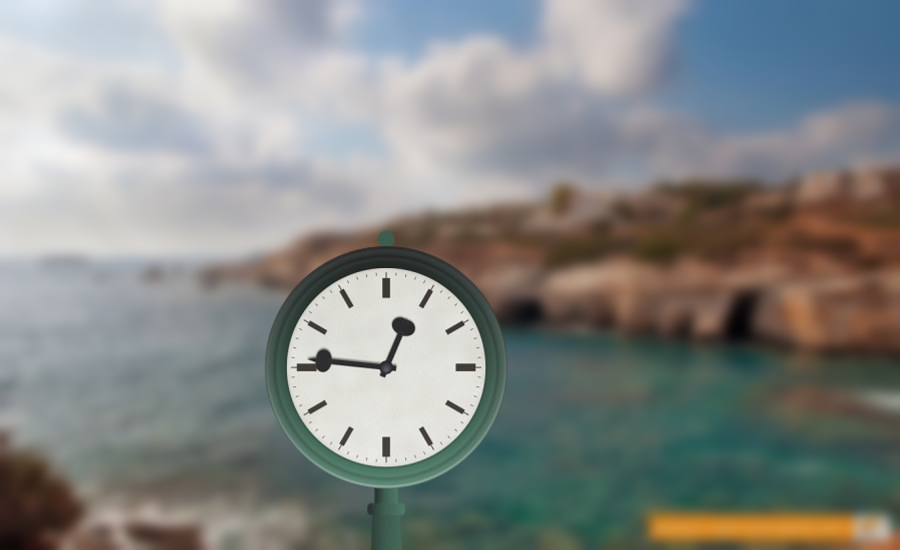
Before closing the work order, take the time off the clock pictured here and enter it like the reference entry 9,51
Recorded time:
12,46
